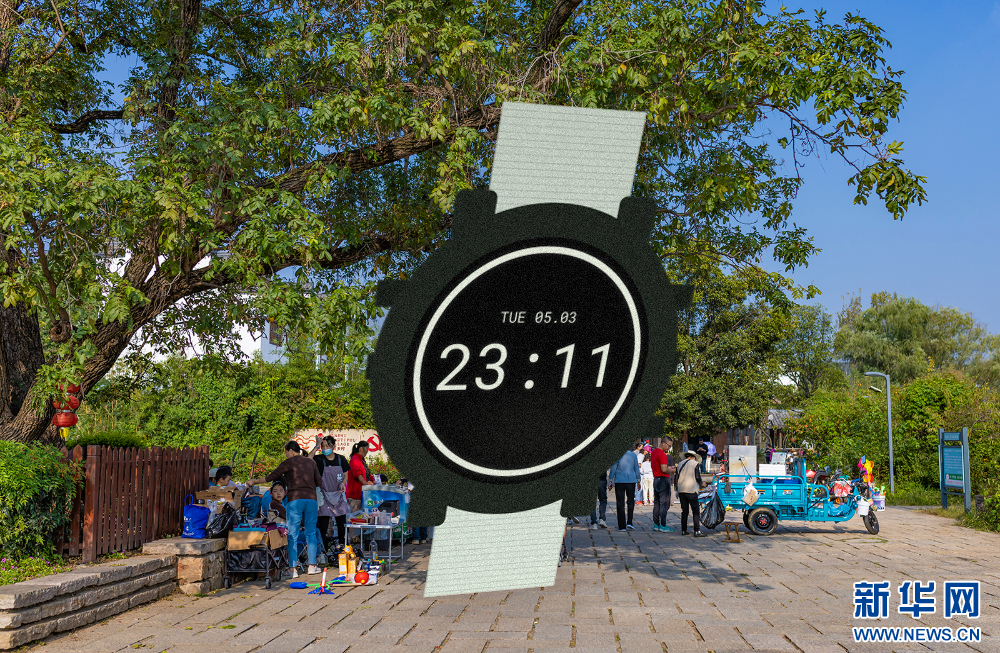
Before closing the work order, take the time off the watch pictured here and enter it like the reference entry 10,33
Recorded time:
23,11
